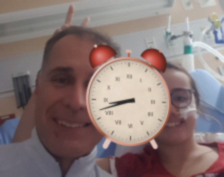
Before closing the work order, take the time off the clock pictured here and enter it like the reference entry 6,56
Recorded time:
8,42
